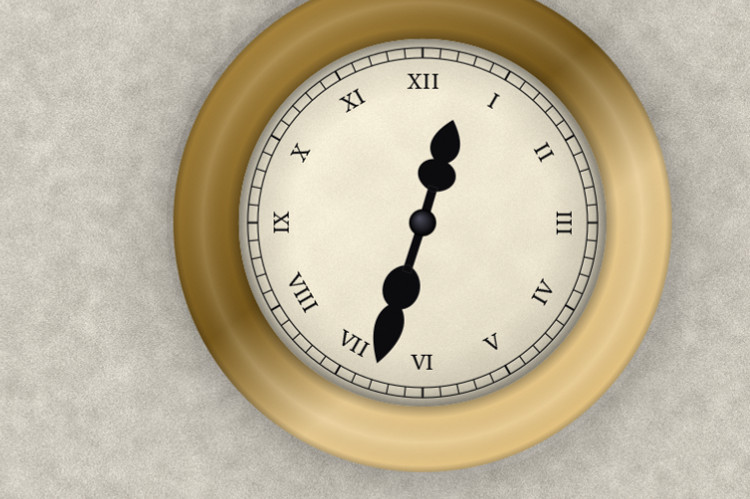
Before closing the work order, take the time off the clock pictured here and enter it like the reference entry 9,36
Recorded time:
12,33
